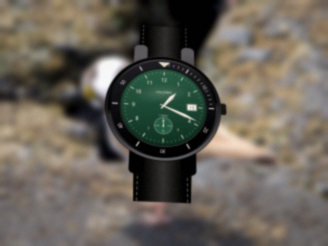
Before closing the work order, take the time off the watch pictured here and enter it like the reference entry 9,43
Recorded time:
1,19
